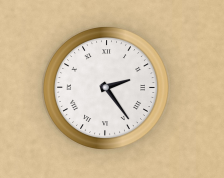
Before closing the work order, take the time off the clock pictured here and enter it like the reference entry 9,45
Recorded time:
2,24
